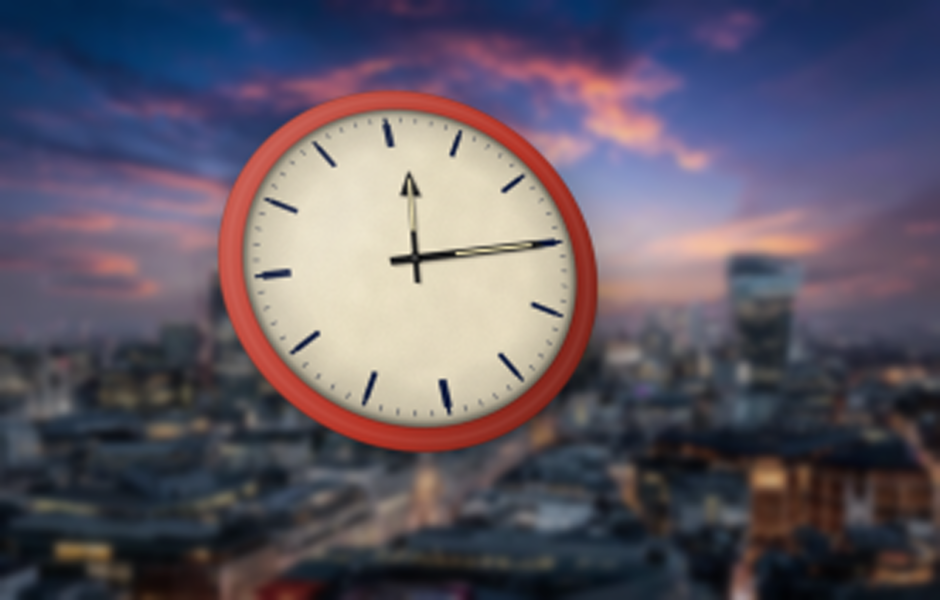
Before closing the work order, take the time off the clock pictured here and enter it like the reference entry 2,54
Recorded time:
12,15
